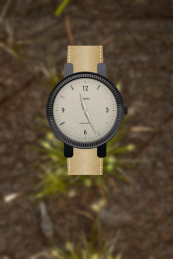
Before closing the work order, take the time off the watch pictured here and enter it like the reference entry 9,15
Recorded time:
11,26
